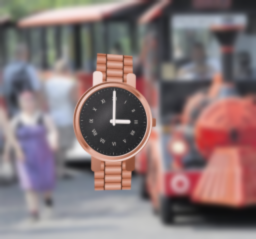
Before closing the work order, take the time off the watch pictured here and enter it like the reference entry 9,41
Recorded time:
3,00
